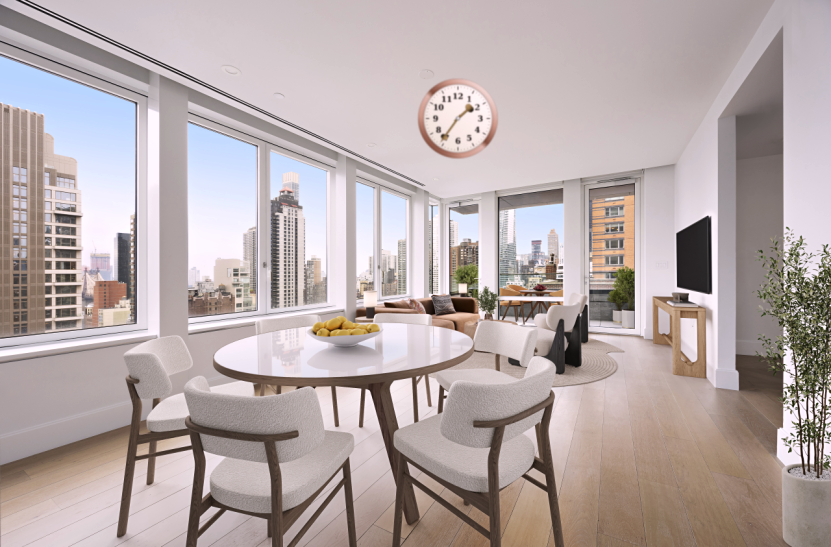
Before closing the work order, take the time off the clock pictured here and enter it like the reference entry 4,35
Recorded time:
1,36
